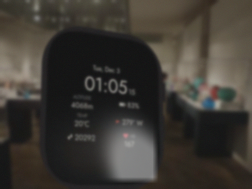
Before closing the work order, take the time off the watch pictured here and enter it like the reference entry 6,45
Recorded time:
1,05
